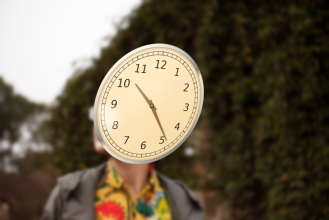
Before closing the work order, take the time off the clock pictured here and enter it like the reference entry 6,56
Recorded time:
10,24
